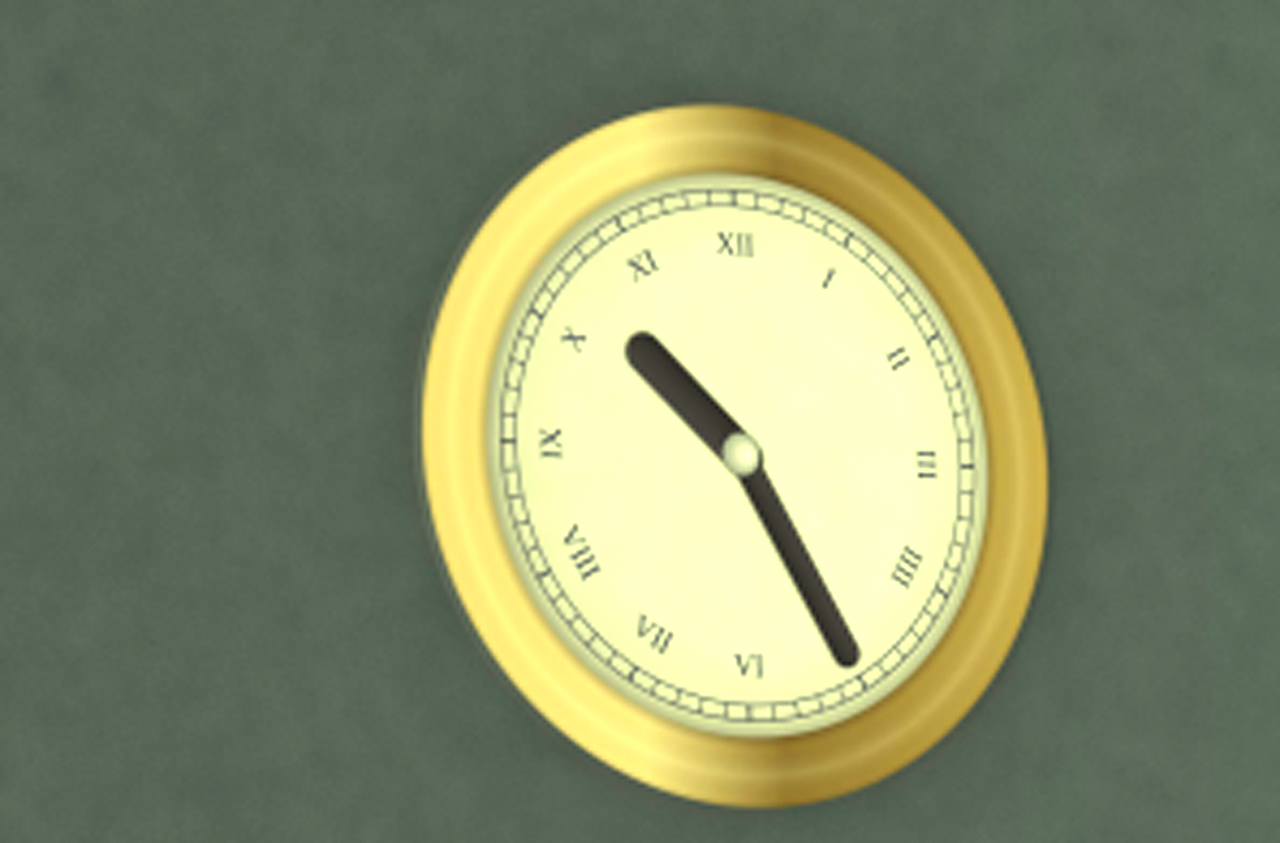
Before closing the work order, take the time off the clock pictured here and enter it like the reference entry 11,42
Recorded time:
10,25
